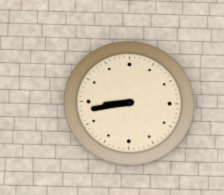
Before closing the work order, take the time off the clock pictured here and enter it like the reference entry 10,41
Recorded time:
8,43
